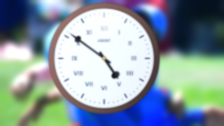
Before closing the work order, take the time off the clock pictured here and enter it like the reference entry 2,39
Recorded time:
4,51
